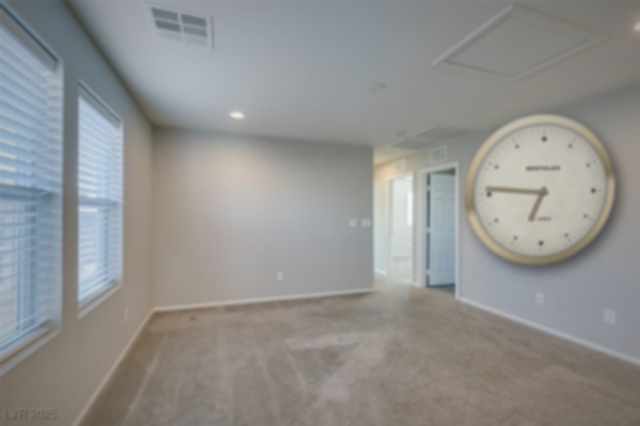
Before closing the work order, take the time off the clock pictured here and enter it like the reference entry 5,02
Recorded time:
6,46
